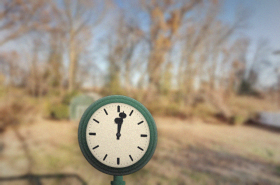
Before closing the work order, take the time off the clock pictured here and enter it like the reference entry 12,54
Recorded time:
12,02
